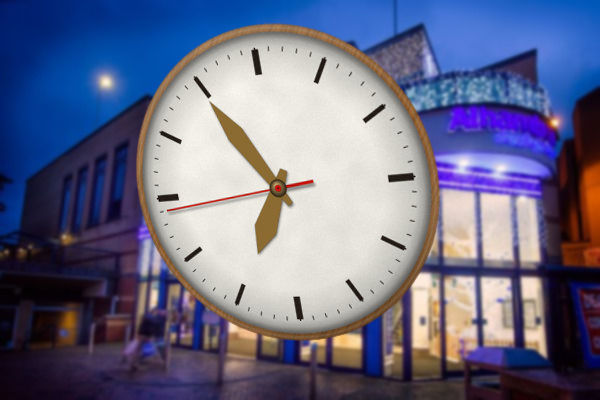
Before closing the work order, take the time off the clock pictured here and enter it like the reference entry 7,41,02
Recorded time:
6,54,44
